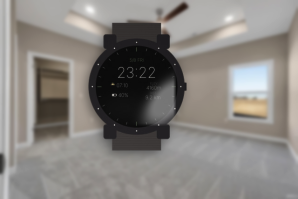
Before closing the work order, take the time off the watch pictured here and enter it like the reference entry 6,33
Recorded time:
23,22
